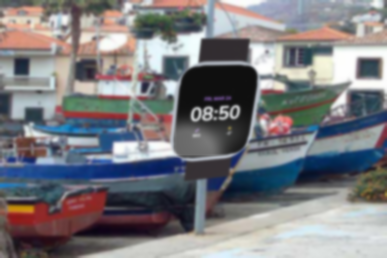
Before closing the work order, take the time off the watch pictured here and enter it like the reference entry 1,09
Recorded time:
8,50
